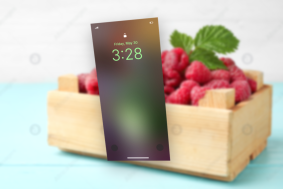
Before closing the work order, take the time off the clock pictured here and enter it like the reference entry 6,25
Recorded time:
3,28
